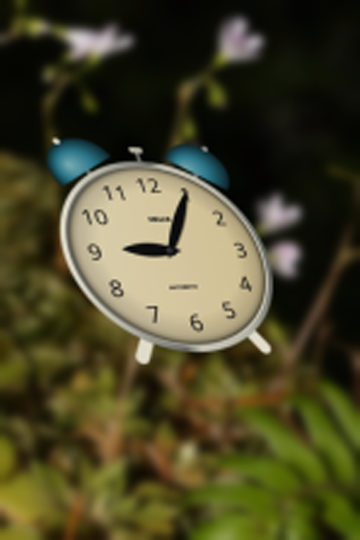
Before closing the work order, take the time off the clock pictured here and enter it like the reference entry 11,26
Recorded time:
9,05
